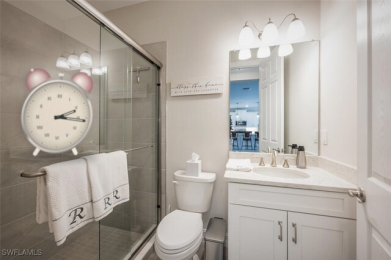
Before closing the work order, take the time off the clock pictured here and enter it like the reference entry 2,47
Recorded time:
2,16
